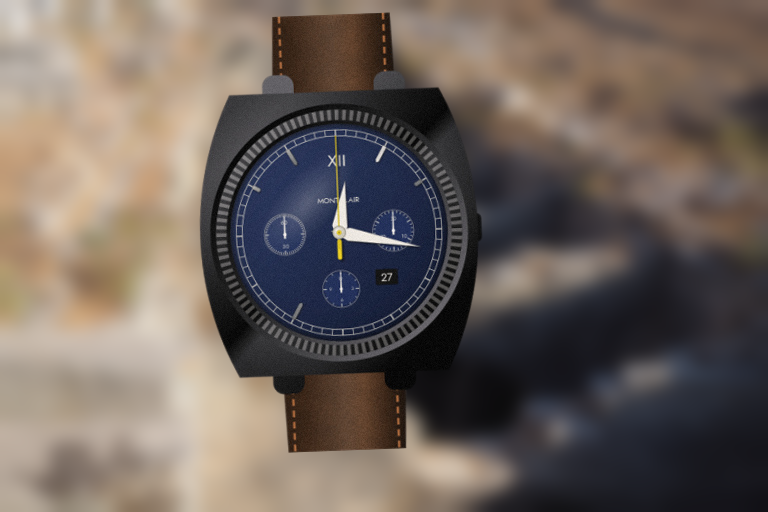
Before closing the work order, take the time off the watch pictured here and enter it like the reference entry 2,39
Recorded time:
12,17
